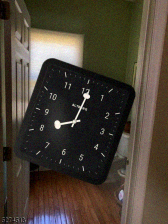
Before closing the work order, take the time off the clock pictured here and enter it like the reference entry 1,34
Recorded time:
8,01
